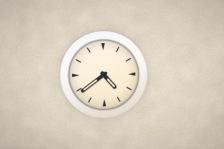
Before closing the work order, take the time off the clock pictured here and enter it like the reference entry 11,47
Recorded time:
4,39
